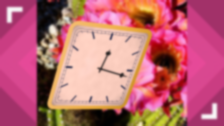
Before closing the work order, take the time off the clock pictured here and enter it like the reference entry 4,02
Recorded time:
12,17
